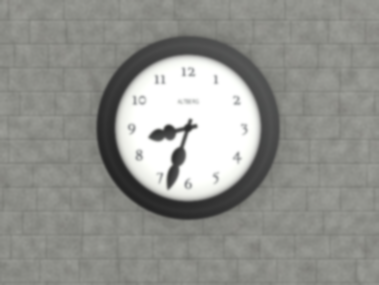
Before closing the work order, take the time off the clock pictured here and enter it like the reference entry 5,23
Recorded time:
8,33
